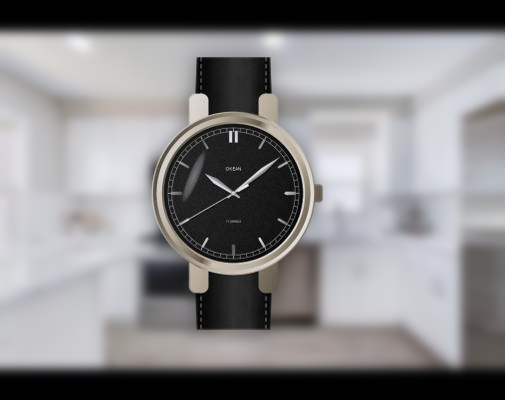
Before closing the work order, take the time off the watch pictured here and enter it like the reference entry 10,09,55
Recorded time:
10,08,40
